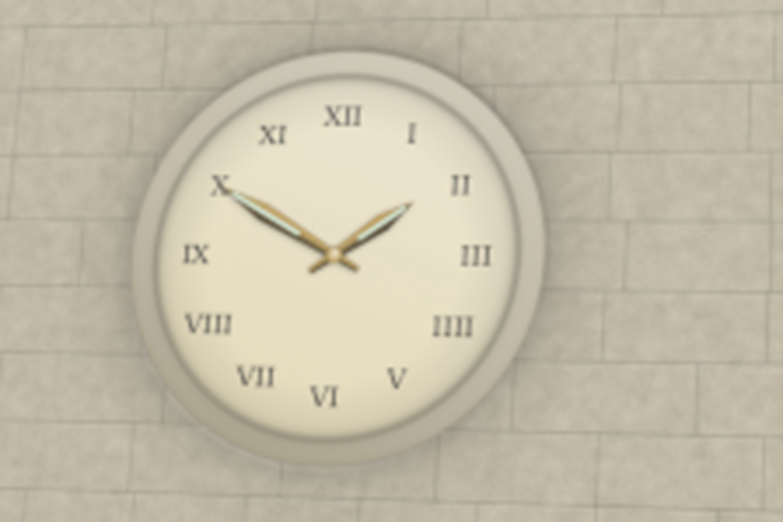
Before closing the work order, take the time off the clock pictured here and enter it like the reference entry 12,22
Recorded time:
1,50
